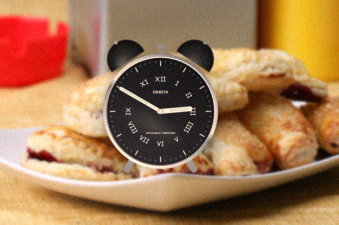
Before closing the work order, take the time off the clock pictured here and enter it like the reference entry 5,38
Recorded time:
2,50
